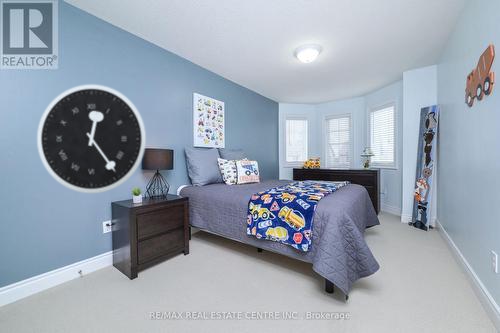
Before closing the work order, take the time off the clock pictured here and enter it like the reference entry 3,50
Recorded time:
12,24
